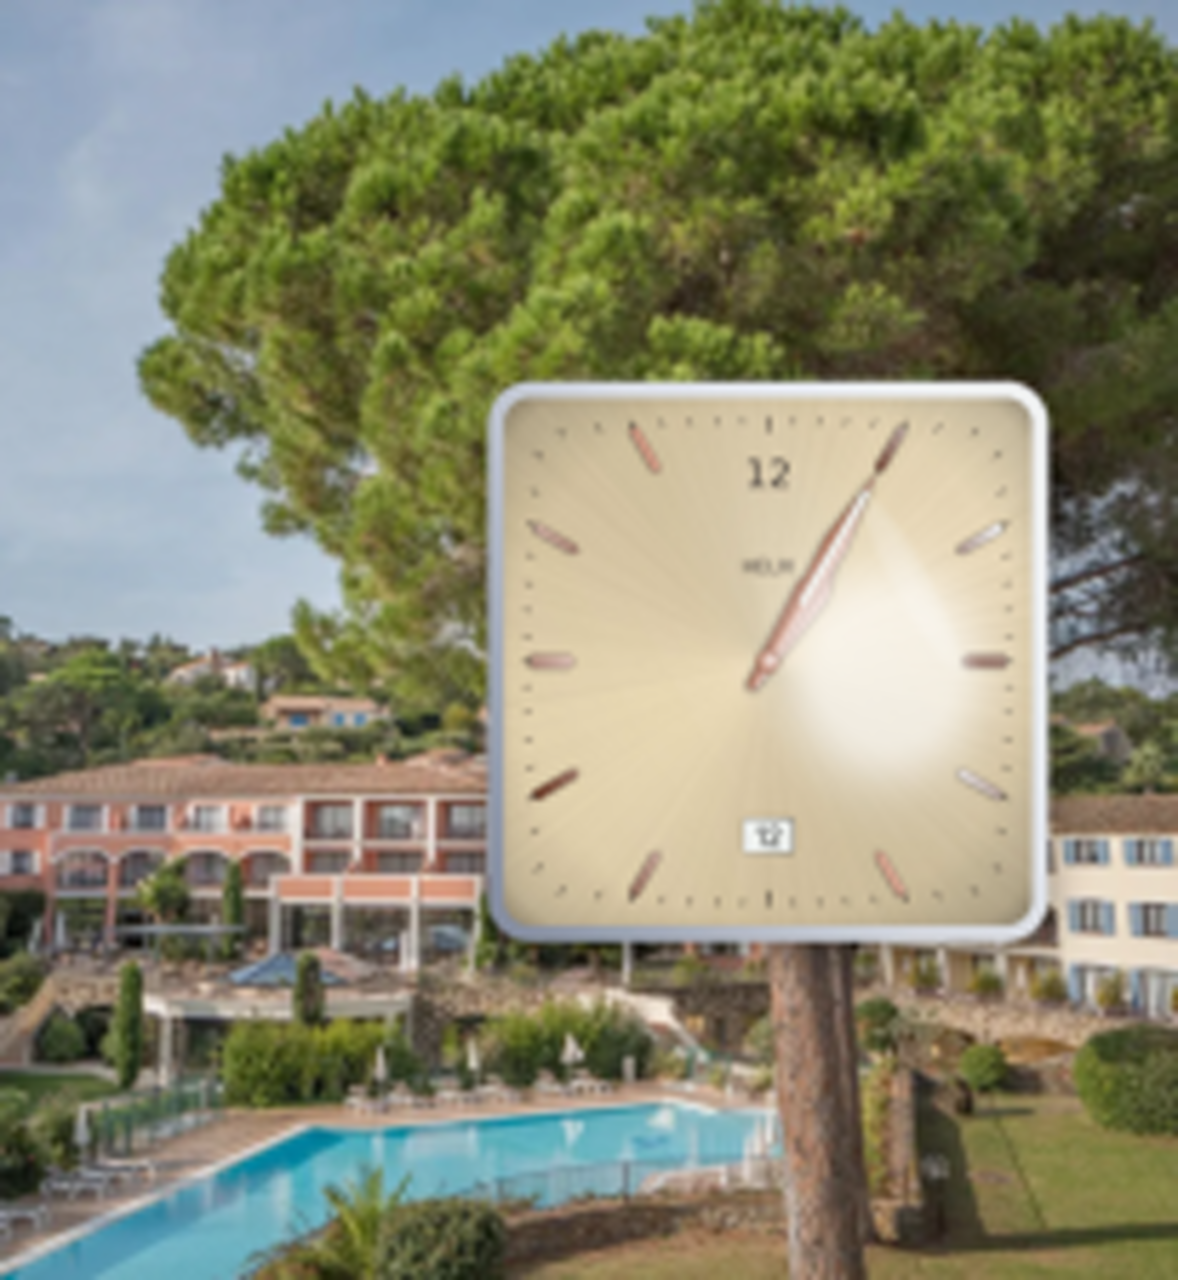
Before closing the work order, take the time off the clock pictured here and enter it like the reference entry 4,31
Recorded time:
1,05
